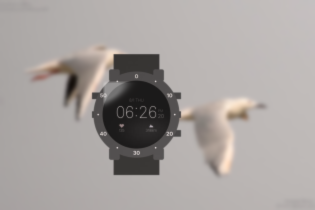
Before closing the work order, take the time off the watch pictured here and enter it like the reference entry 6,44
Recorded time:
6,26
